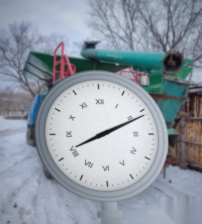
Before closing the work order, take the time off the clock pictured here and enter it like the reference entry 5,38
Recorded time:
8,11
